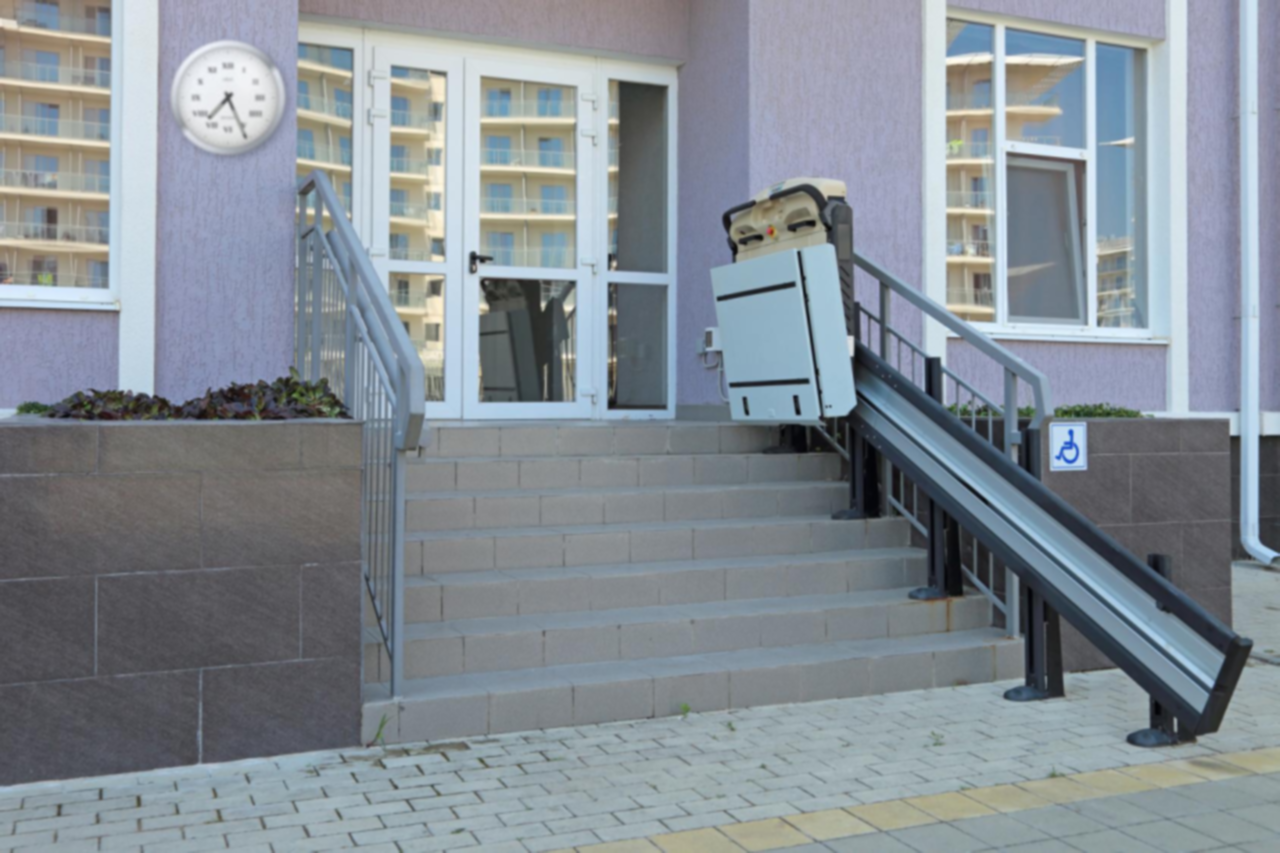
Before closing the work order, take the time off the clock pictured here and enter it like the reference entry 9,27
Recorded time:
7,26
